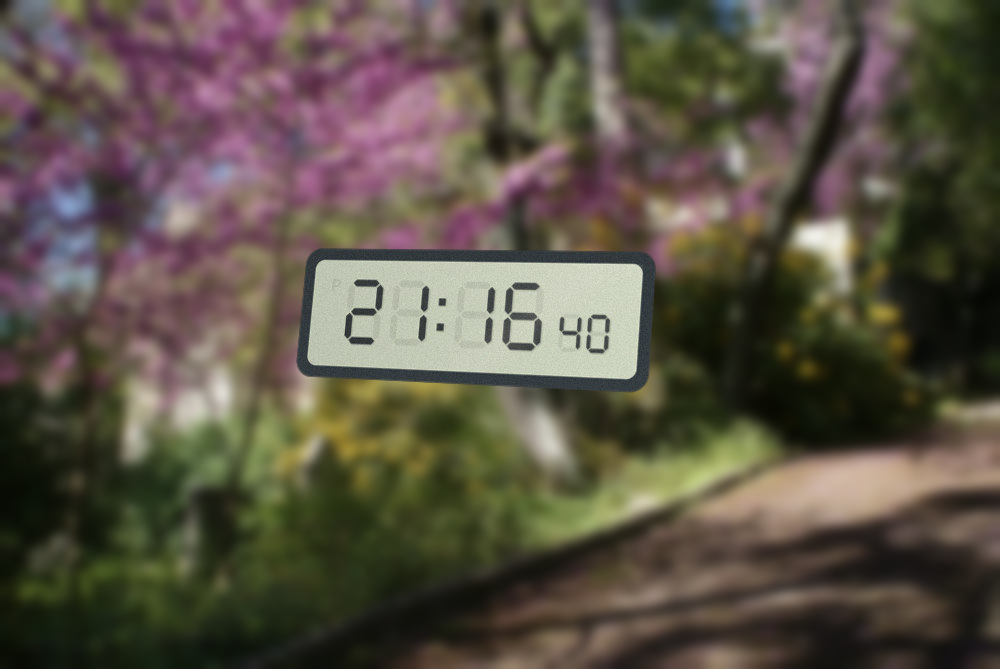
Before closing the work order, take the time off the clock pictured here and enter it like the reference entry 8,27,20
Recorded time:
21,16,40
